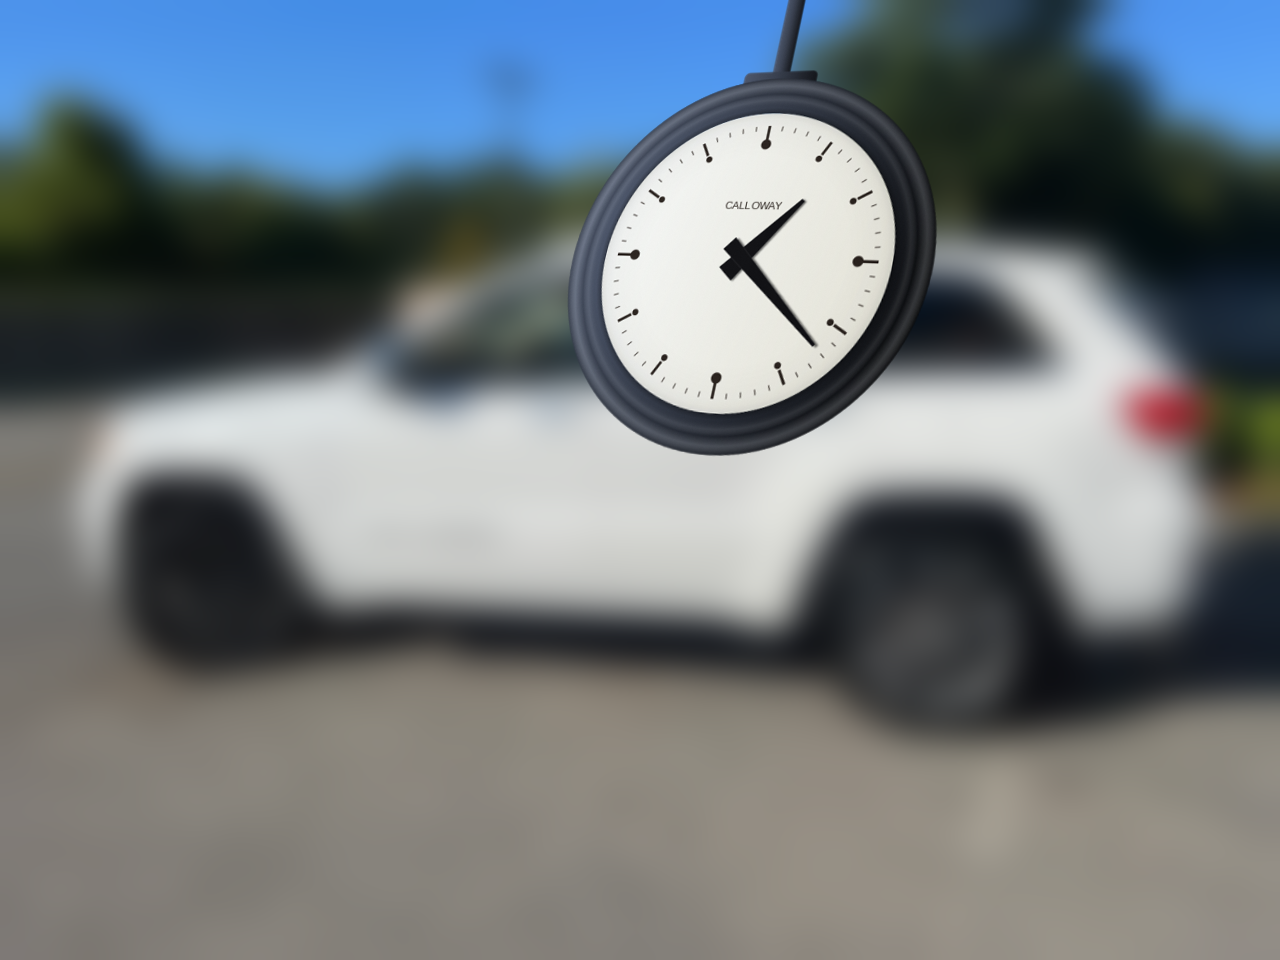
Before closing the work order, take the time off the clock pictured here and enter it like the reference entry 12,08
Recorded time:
1,22
